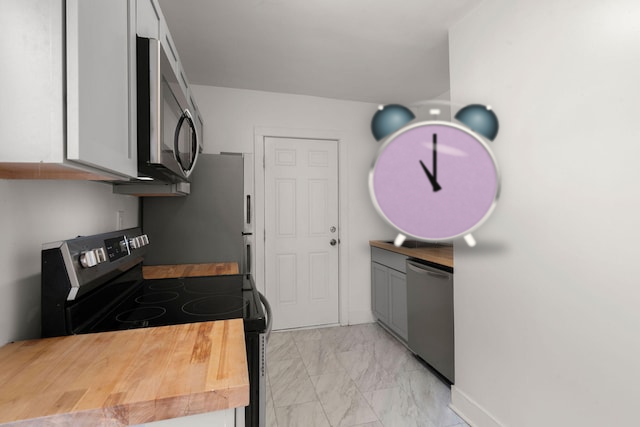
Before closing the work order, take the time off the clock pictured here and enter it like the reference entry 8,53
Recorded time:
11,00
